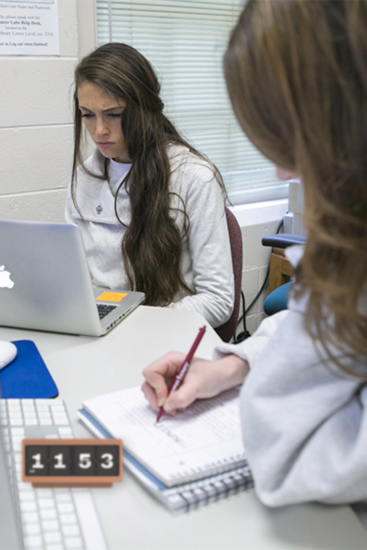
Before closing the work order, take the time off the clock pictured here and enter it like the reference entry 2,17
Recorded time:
11,53
